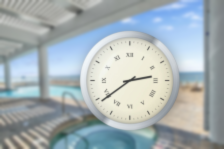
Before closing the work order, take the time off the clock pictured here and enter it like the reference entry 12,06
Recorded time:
2,39
